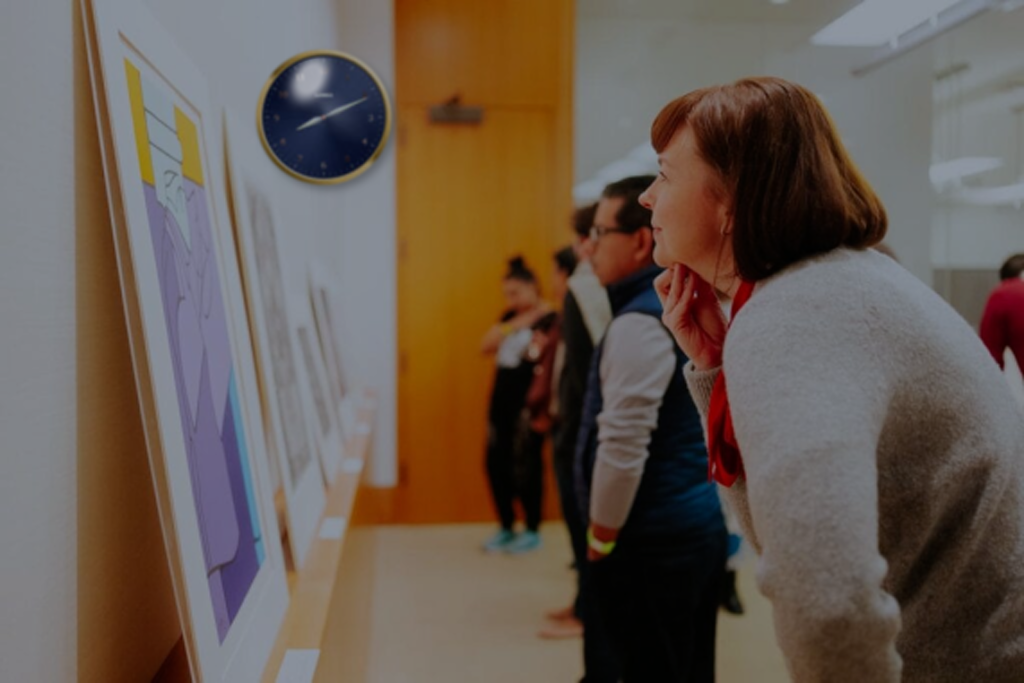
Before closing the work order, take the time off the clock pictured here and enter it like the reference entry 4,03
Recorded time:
8,11
